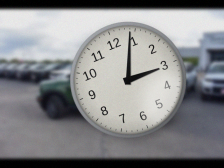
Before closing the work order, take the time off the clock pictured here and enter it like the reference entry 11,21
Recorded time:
3,04
